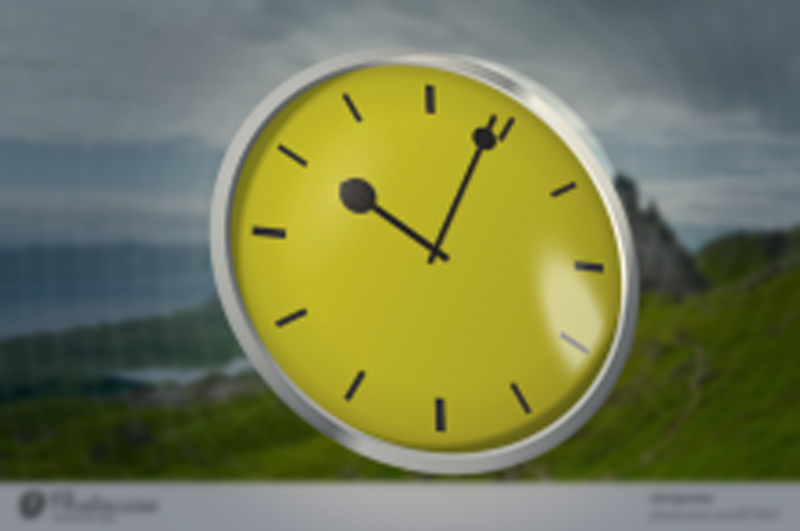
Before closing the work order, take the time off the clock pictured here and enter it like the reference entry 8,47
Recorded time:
10,04
